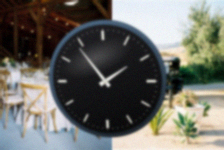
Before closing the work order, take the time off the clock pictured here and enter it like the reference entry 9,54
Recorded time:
1,54
